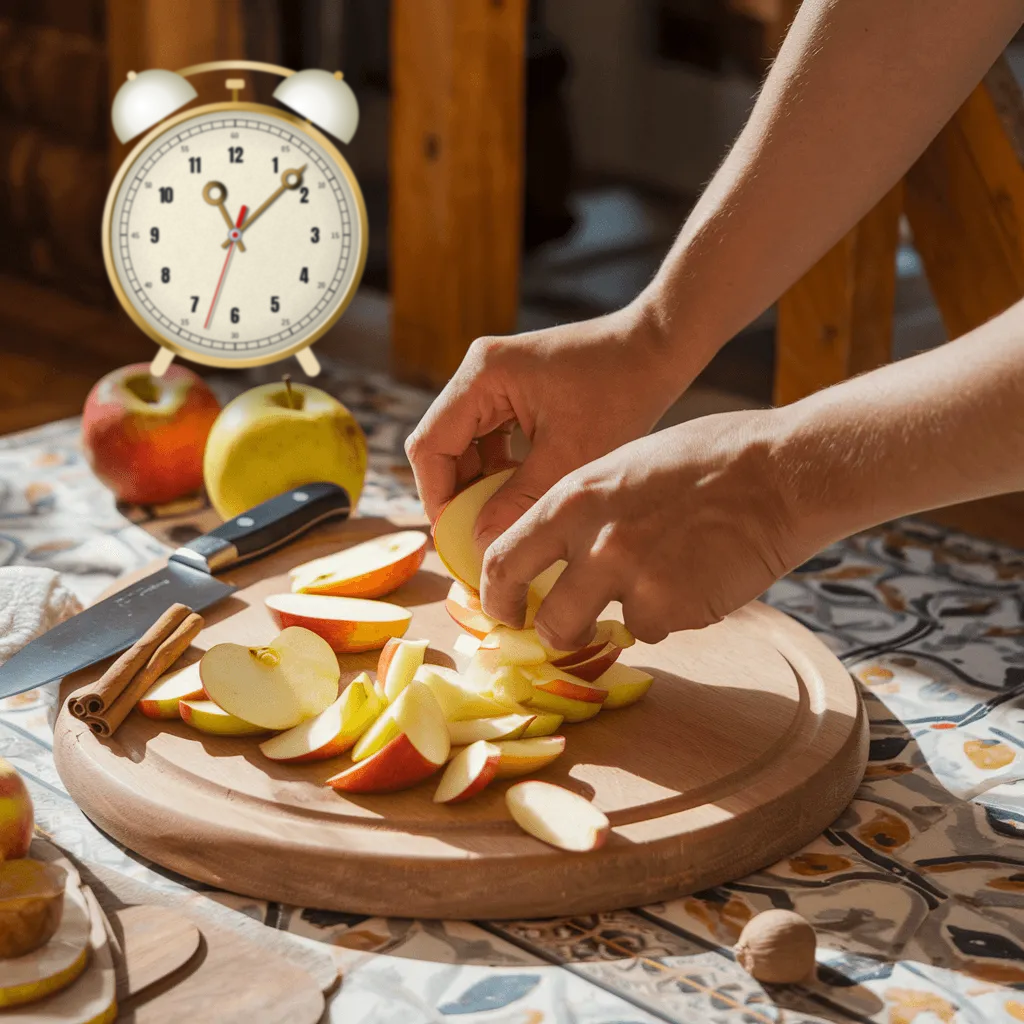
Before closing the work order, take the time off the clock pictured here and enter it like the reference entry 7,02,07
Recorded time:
11,07,33
